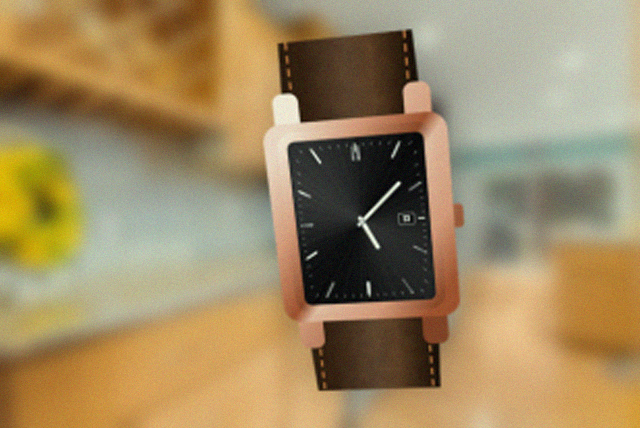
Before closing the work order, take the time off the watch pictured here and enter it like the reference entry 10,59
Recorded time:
5,08
